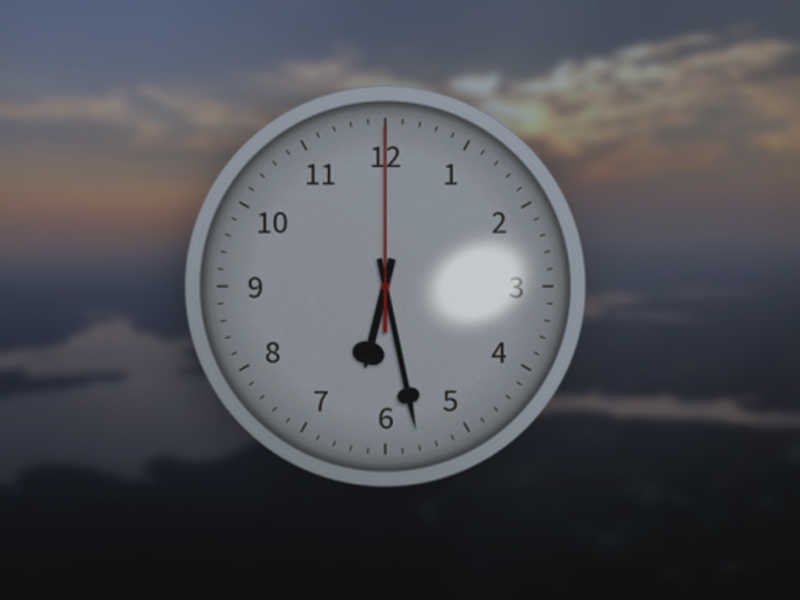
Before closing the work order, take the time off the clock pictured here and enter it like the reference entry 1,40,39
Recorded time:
6,28,00
